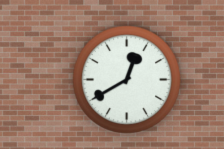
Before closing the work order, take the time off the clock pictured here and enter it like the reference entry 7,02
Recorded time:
12,40
